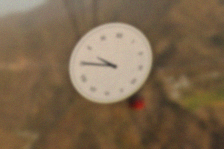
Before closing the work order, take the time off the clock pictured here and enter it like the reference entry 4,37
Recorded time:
9,45
